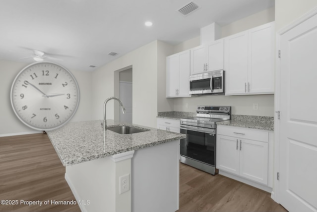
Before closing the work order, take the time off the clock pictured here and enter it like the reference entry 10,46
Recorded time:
2,51
